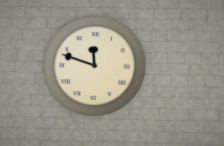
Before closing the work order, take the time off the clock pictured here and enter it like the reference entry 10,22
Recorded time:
11,48
